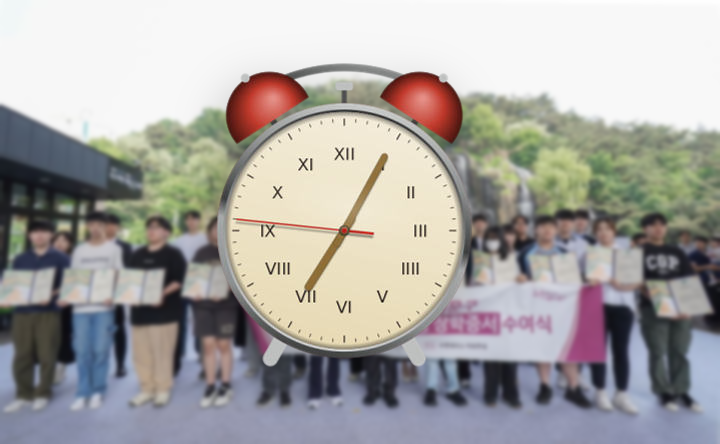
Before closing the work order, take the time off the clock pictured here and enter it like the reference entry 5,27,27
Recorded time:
7,04,46
